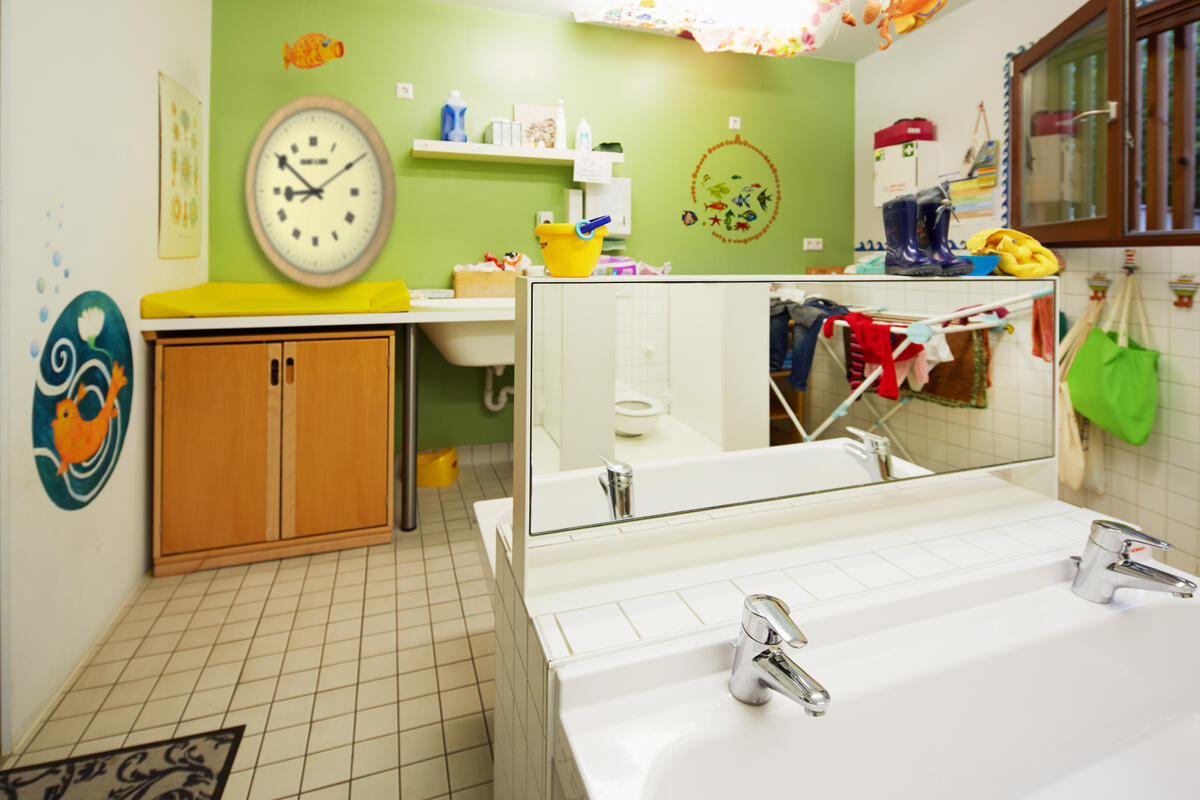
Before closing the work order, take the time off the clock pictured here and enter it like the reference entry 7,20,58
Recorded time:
8,51,10
